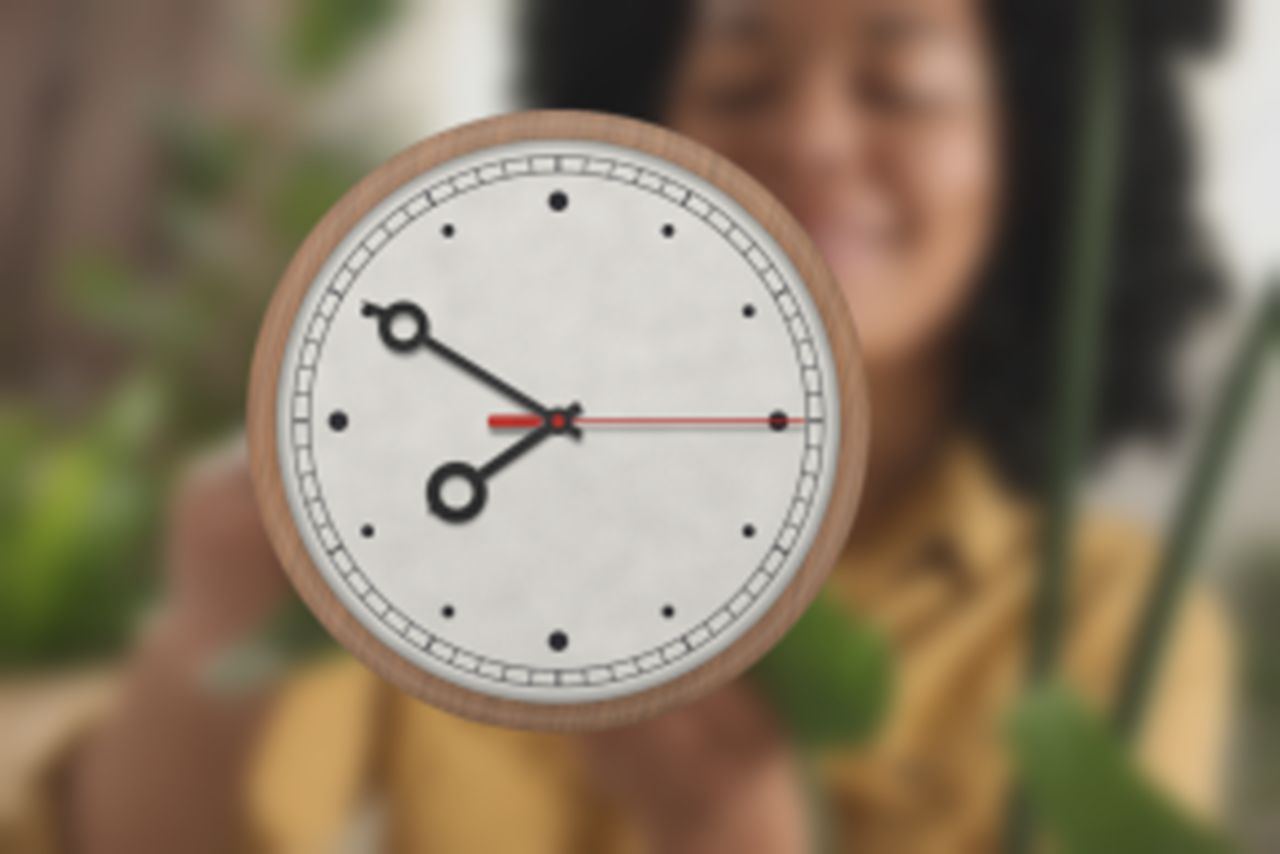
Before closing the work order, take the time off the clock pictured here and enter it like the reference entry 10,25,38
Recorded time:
7,50,15
